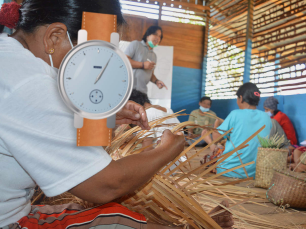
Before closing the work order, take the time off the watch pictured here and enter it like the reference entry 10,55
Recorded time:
1,05
